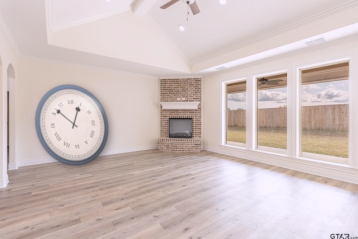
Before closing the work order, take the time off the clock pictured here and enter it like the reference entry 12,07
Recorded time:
12,52
